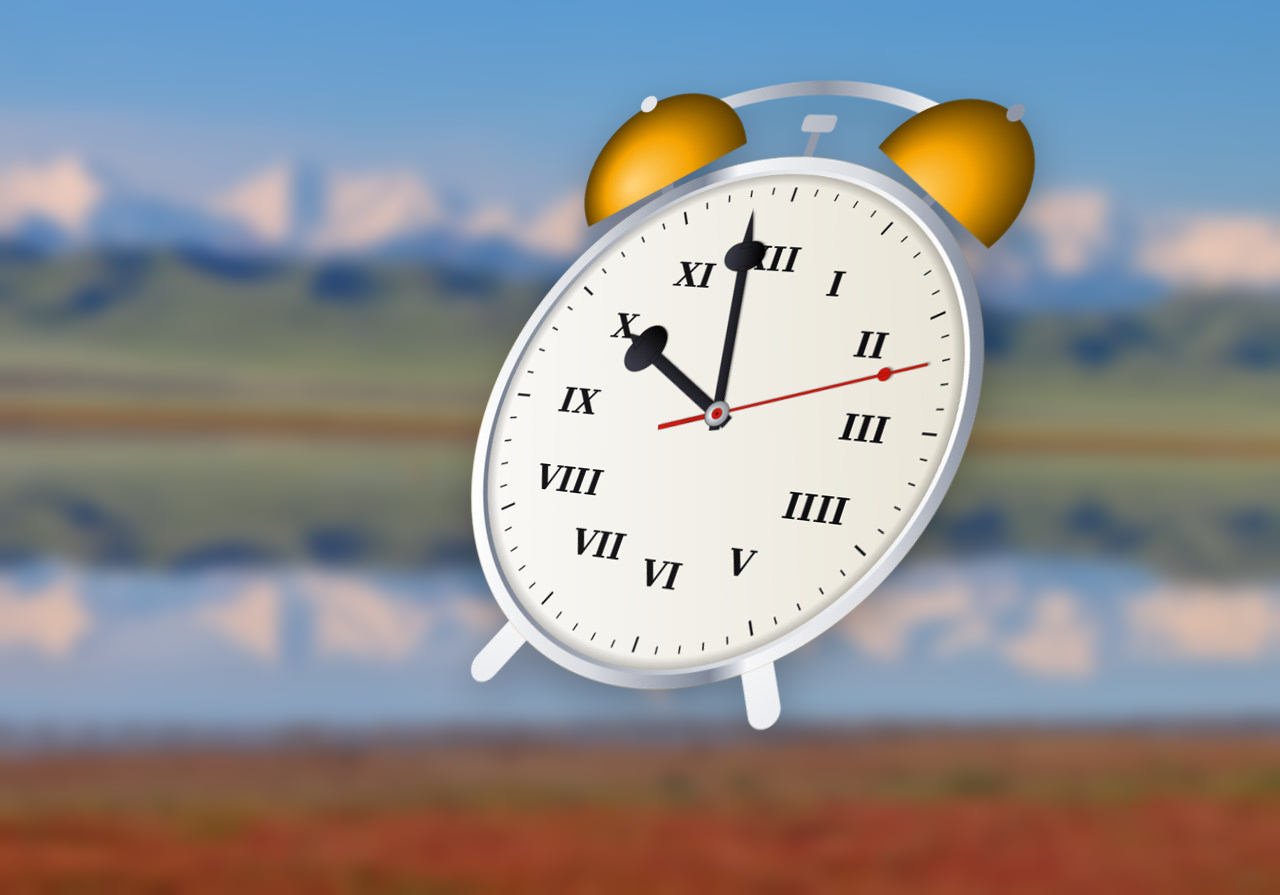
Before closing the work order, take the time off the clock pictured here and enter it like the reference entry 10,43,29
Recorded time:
9,58,12
